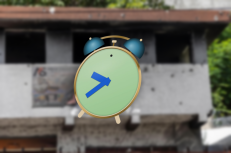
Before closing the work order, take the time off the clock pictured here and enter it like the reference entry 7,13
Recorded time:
9,38
